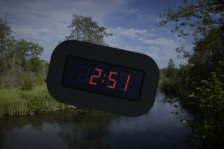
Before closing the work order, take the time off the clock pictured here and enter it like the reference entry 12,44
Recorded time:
2,51
